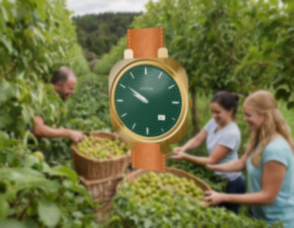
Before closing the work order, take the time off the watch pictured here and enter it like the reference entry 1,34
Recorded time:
9,51
